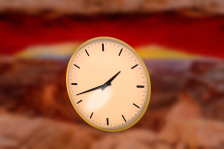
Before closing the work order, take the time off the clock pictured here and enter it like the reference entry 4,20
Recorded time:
1,42
